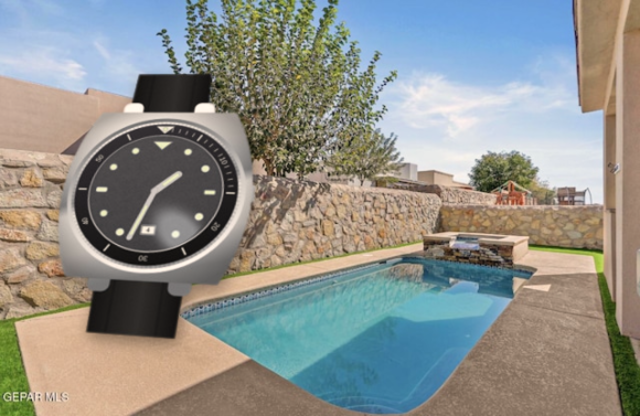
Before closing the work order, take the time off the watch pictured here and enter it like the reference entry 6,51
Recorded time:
1,33
